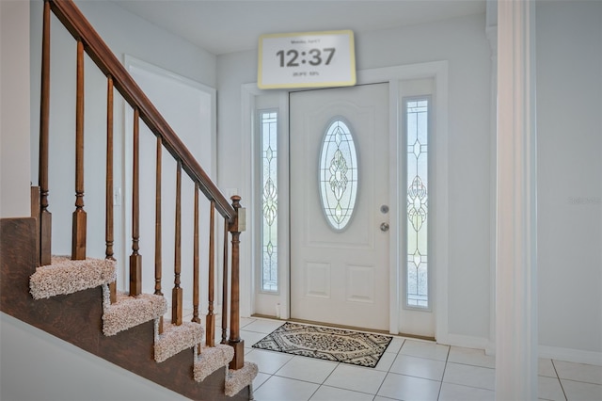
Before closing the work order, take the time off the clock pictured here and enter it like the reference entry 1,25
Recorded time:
12,37
